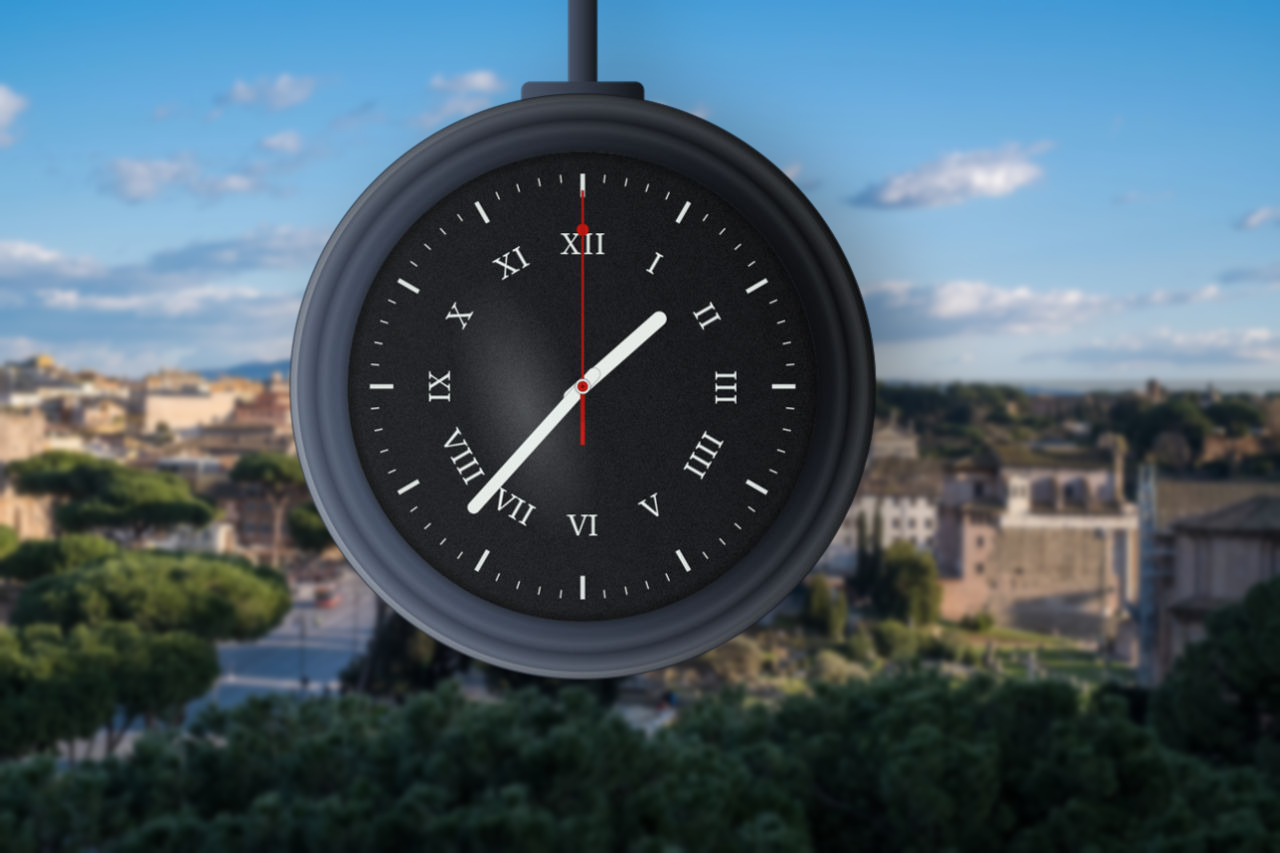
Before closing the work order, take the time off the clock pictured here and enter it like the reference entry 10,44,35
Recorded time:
1,37,00
